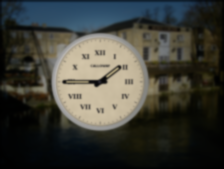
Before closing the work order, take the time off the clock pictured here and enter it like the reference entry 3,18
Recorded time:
1,45
